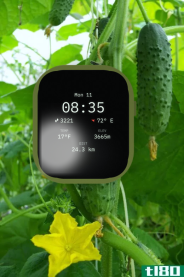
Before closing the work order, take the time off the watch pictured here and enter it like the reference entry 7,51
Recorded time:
8,35
